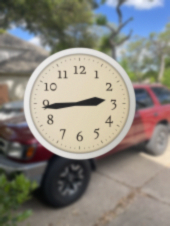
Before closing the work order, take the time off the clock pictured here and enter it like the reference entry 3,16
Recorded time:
2,44
